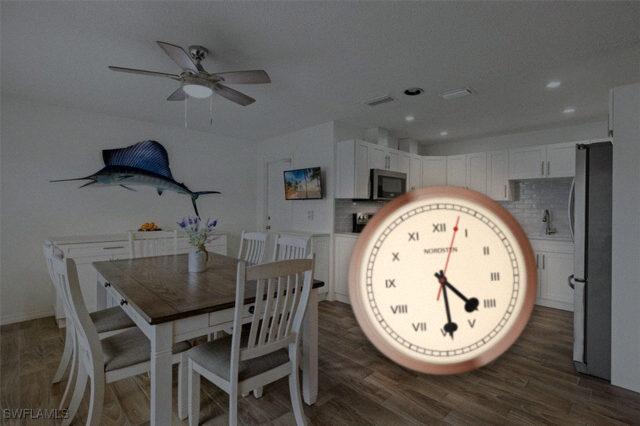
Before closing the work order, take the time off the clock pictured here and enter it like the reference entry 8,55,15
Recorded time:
4,29,03
